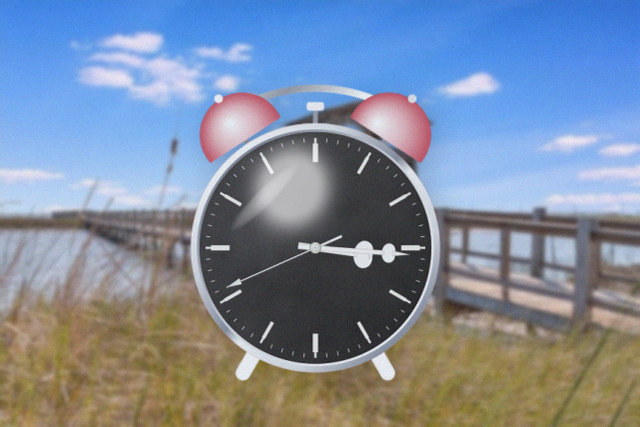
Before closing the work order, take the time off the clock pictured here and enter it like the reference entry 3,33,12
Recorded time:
3,15,41
